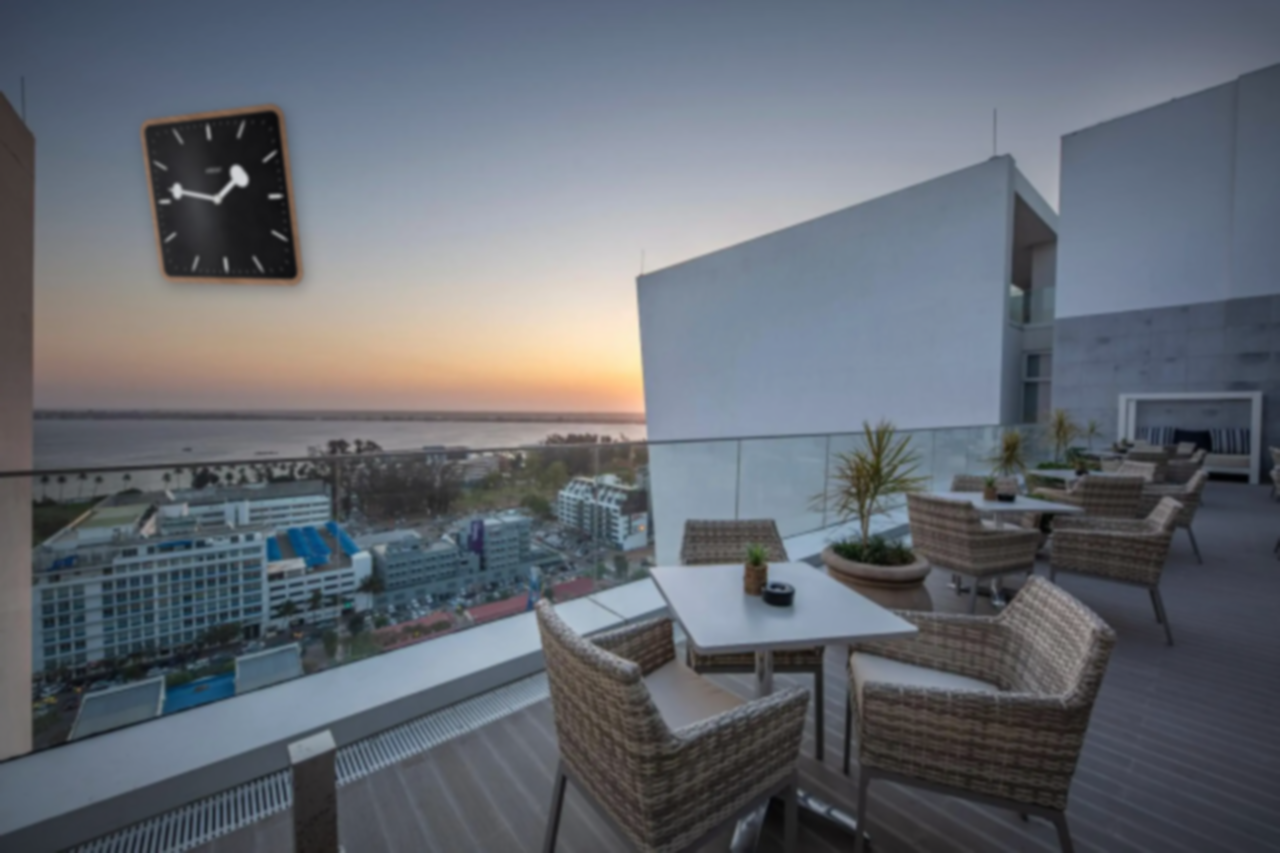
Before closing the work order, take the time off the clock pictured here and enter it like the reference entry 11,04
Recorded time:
1,47
